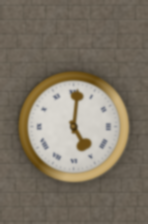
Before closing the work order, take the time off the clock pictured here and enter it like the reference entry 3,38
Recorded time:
5,01
